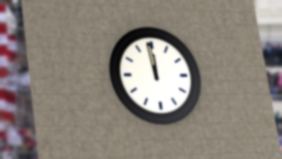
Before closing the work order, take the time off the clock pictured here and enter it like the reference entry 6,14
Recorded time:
11,59
